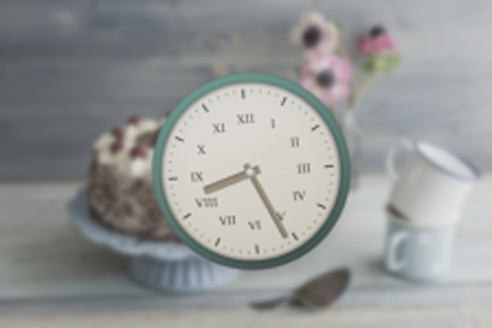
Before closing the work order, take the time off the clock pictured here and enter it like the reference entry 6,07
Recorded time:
8,26
